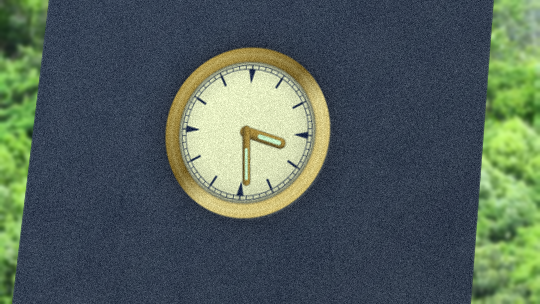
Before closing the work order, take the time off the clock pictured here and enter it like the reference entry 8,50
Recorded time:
3,29
